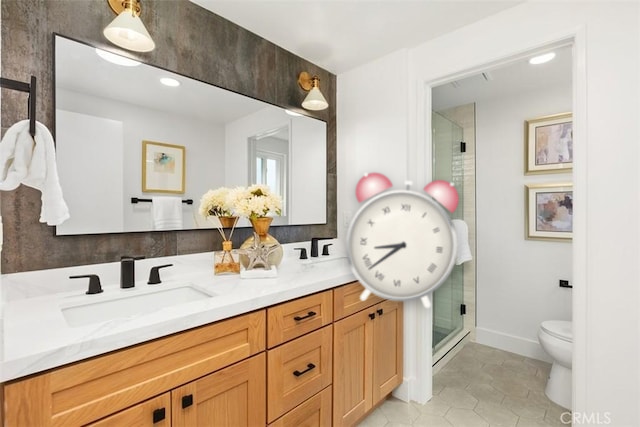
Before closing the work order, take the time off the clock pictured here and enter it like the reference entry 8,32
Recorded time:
8,38
